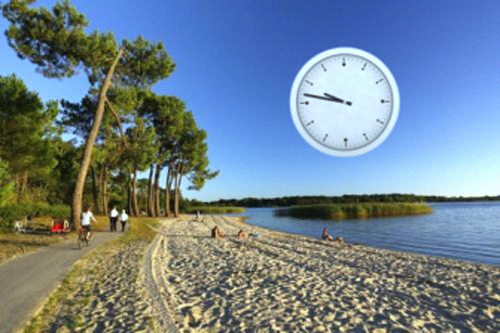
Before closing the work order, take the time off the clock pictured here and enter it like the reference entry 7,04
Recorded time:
9,47
